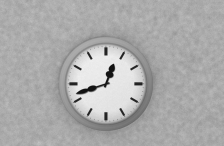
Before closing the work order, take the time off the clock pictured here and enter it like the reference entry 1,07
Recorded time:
12,42
